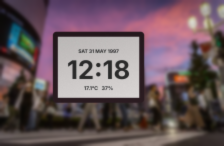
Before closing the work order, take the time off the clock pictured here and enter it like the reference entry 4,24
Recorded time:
12,18
